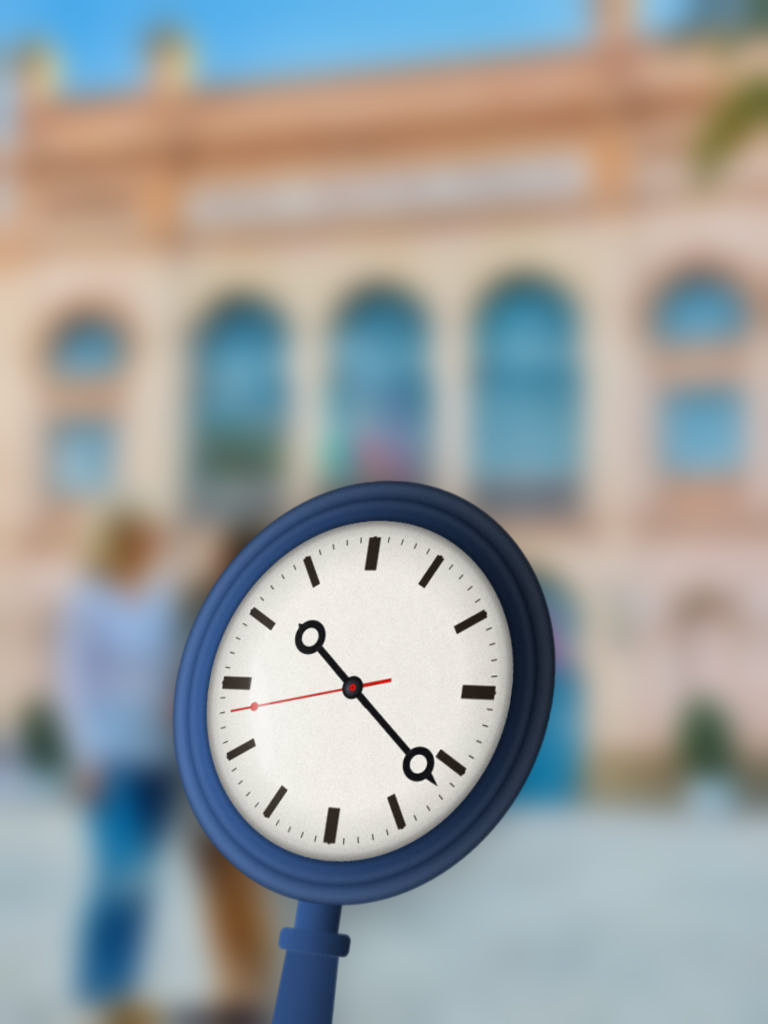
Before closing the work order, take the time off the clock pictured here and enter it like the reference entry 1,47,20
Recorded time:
10,21,43
